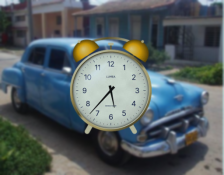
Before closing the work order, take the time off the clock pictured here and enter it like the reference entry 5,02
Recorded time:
5,37
